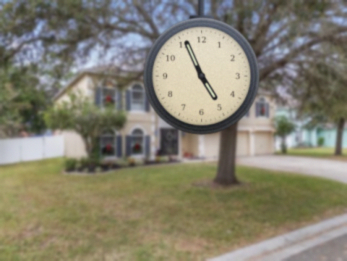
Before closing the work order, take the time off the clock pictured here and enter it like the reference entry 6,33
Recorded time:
4,56
